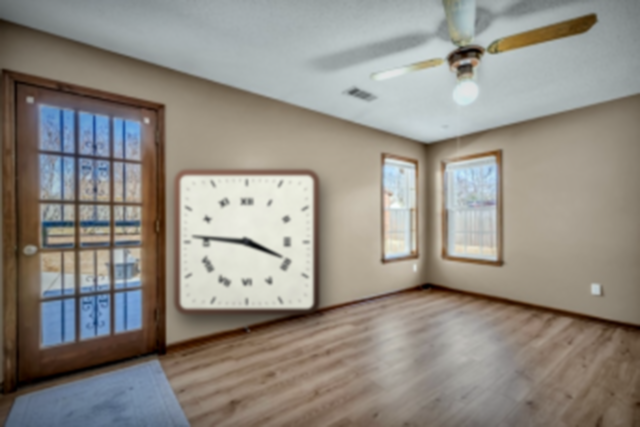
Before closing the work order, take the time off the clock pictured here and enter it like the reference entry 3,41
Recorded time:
3,46
